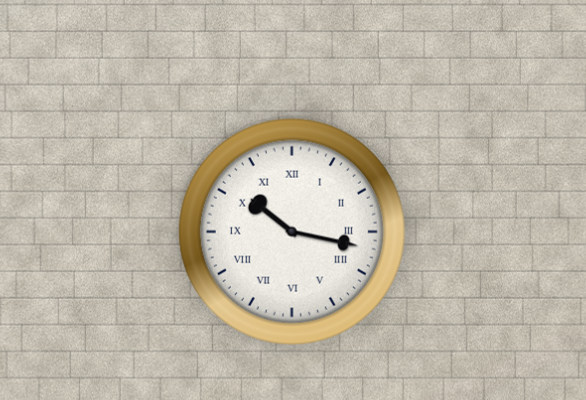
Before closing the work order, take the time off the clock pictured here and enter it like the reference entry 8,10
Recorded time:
10,17
